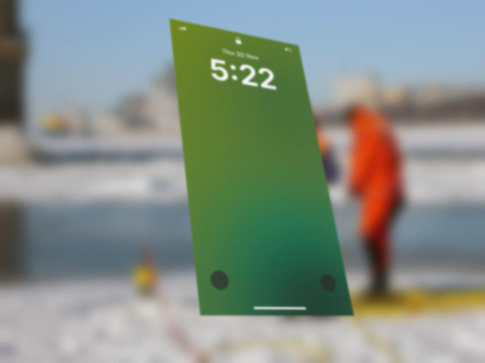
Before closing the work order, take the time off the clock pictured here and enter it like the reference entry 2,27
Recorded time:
5,22
